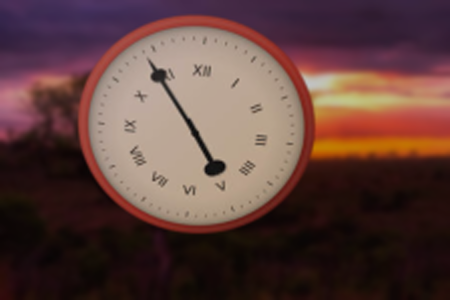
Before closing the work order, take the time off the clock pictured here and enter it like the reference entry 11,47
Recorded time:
4,54
